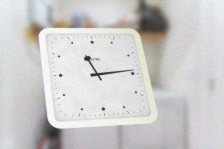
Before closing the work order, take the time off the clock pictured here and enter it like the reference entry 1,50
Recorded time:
11,14
